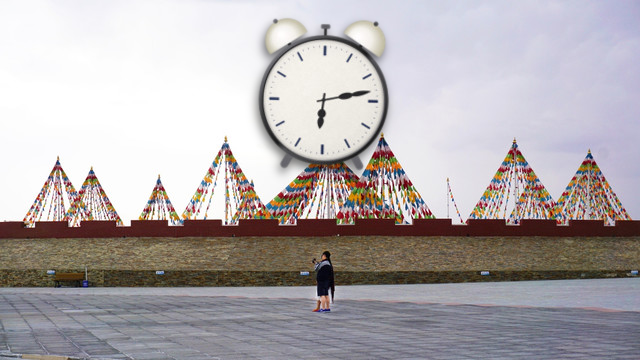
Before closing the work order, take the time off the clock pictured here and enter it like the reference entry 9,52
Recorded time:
6,13
